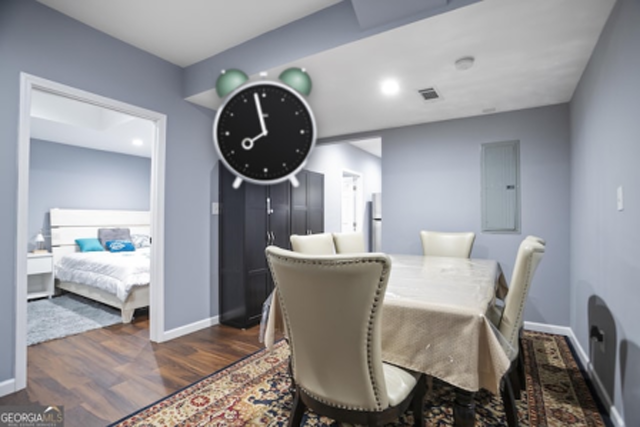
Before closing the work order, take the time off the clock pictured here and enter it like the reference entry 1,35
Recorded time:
7,58
